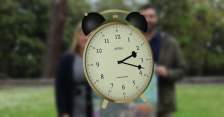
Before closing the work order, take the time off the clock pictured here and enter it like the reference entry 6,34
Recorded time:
2,18
